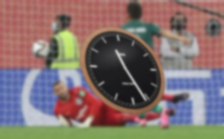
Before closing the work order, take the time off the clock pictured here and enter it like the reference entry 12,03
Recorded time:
11,26
